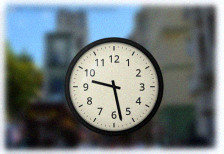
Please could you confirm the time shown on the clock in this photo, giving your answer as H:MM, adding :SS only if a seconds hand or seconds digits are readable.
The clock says 9:28
